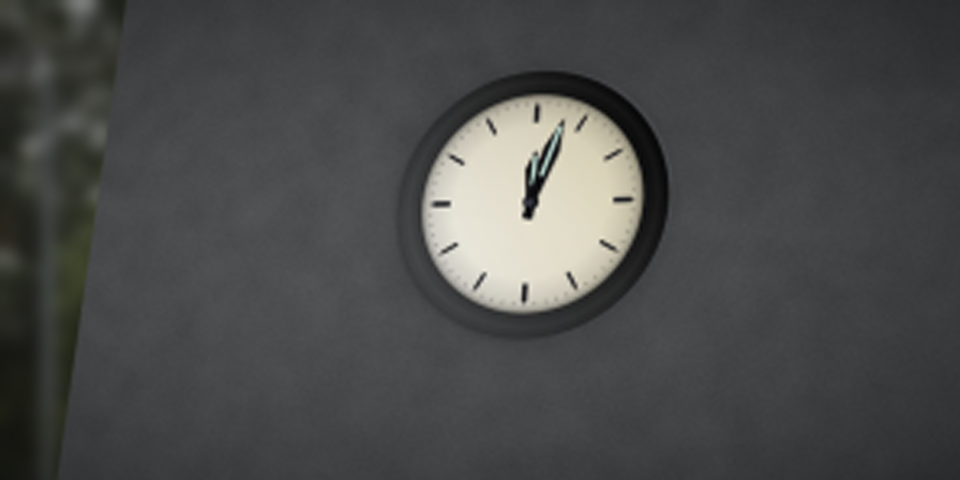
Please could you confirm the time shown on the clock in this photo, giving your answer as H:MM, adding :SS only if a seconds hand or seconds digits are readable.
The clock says 12:03
